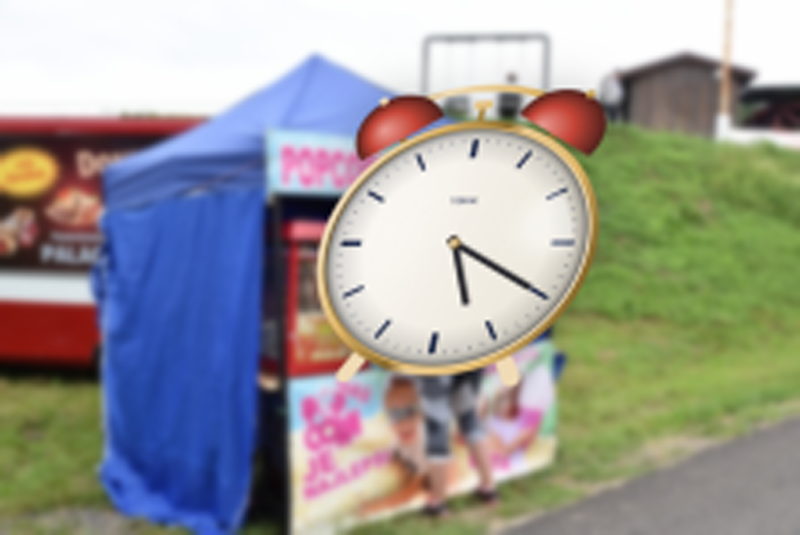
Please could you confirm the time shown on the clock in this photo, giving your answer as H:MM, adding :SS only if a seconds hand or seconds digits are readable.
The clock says 5:20
